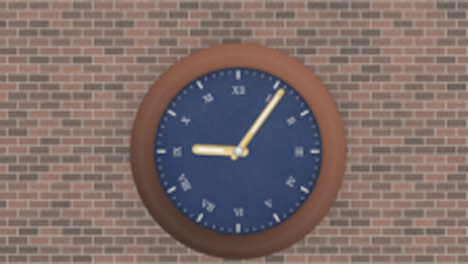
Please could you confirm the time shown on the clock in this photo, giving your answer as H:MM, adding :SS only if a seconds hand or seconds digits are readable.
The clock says 9:06
